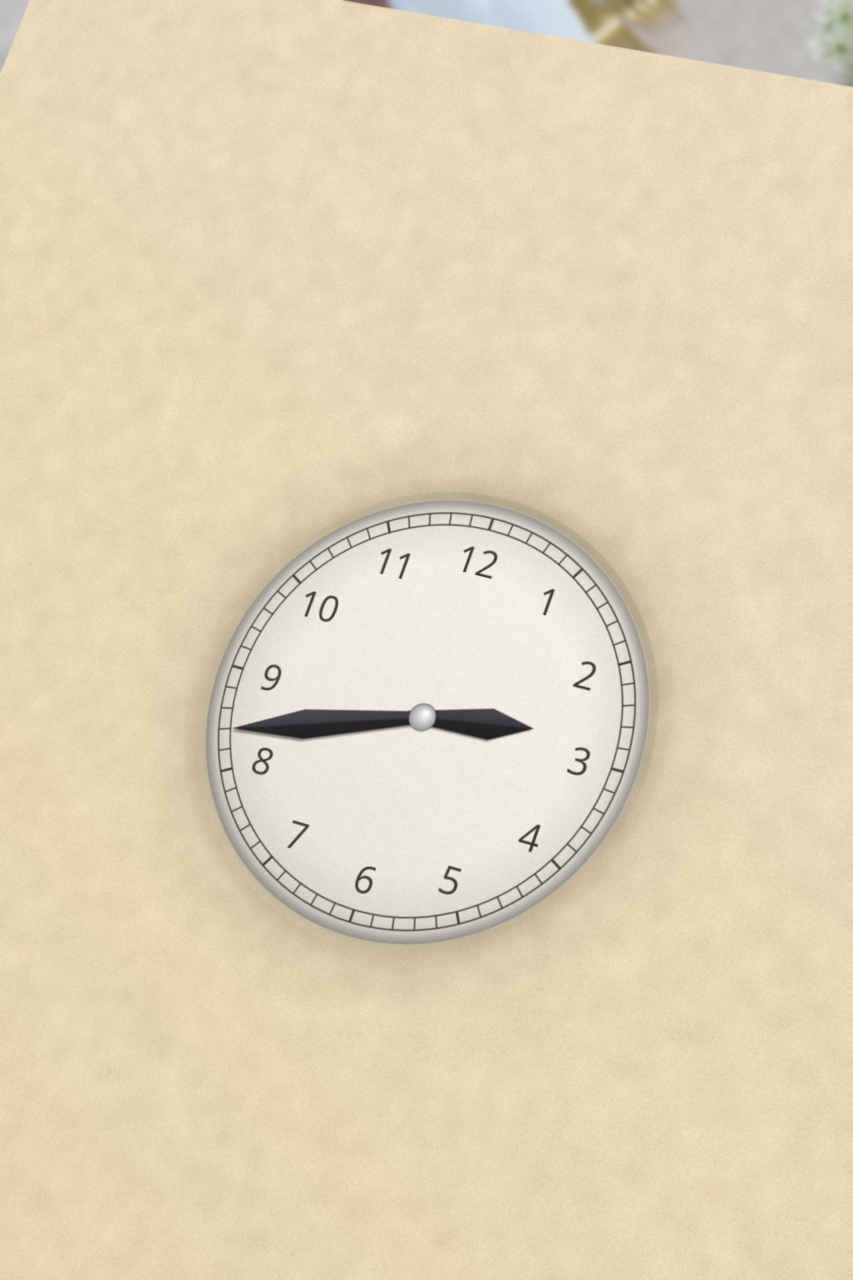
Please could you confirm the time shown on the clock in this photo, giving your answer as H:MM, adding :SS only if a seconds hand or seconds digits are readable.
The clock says 2:42
